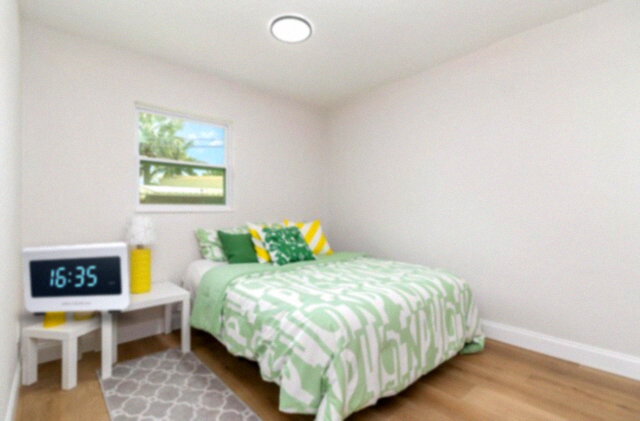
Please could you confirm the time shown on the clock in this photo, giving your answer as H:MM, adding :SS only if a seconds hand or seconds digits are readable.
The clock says 16:35
